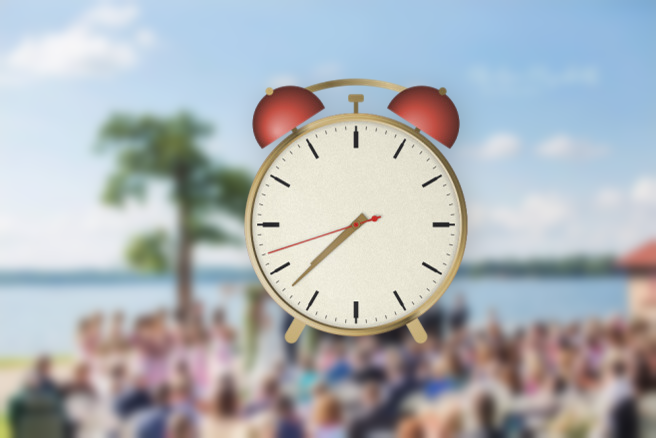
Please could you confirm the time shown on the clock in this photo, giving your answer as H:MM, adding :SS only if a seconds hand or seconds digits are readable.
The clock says 7:37:42
